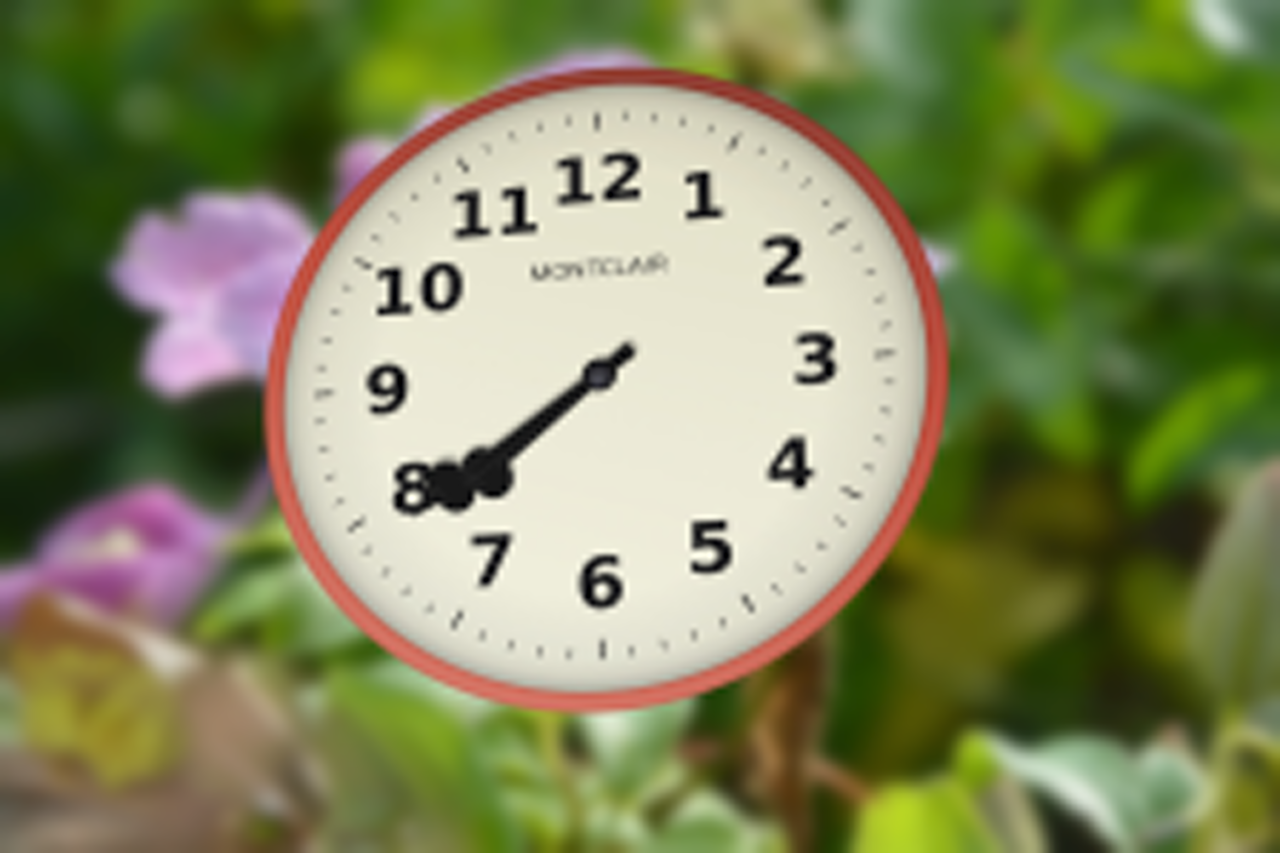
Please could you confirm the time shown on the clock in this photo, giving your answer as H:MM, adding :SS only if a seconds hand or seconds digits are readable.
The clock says 7:39
